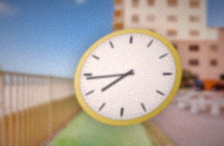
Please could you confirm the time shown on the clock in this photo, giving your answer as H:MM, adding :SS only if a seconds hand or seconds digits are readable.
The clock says 7:44
